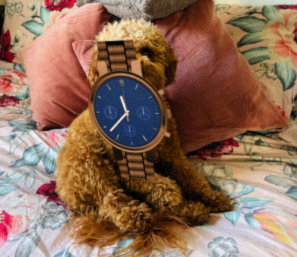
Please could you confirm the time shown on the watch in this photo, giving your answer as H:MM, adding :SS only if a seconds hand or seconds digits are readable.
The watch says 11:38
